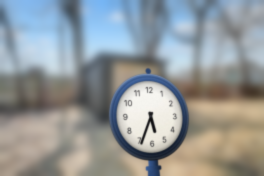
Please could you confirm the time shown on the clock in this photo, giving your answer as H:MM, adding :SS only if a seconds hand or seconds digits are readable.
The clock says 5:34
